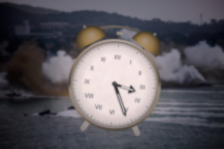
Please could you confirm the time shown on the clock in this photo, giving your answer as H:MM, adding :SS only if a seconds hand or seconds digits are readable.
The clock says 3:26
